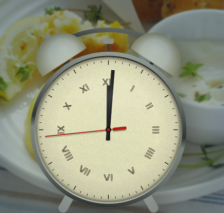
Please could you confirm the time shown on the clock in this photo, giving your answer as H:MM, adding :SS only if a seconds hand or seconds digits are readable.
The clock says 12:00:44
